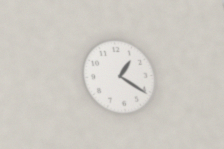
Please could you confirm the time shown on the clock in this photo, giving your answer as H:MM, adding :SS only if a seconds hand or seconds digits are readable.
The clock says 1:21
